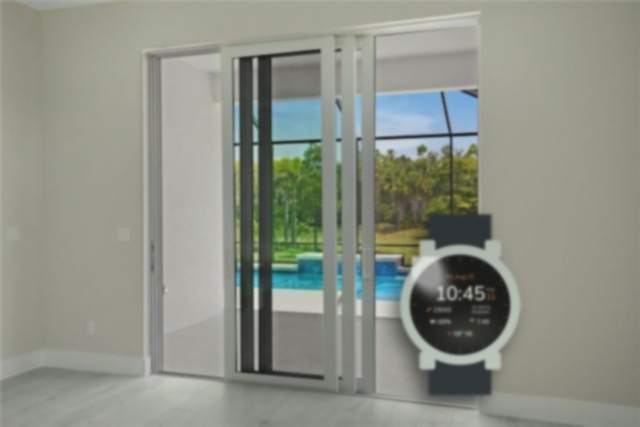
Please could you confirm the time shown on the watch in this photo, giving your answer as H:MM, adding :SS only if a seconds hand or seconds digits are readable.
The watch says 10:45
